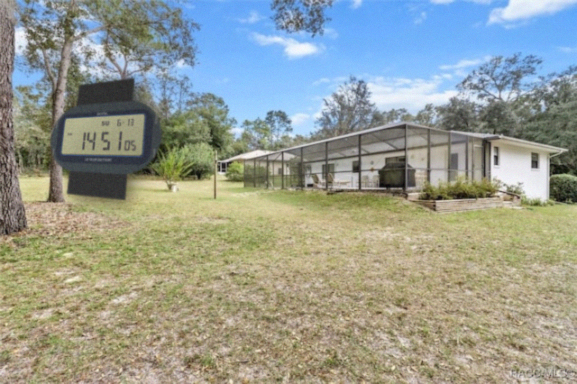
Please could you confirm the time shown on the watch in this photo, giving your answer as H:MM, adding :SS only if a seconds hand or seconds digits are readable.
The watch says 14:51
